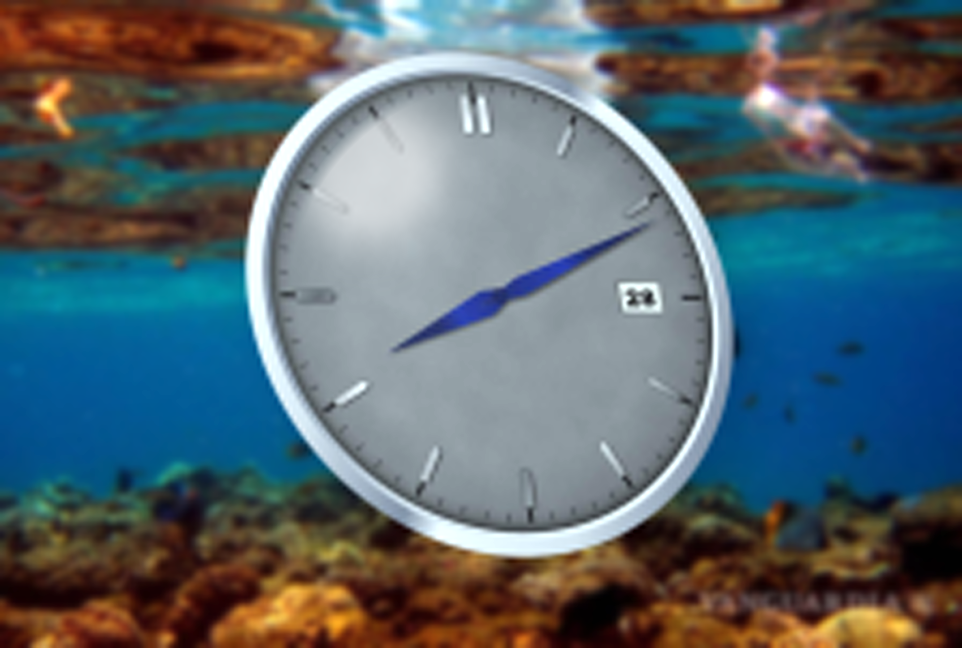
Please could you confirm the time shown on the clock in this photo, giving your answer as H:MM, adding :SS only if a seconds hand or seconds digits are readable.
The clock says 8:11
